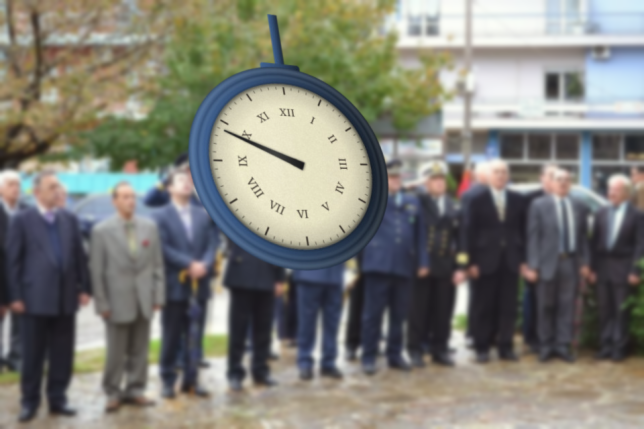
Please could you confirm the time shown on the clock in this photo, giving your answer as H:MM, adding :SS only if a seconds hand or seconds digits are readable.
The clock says 9:49
